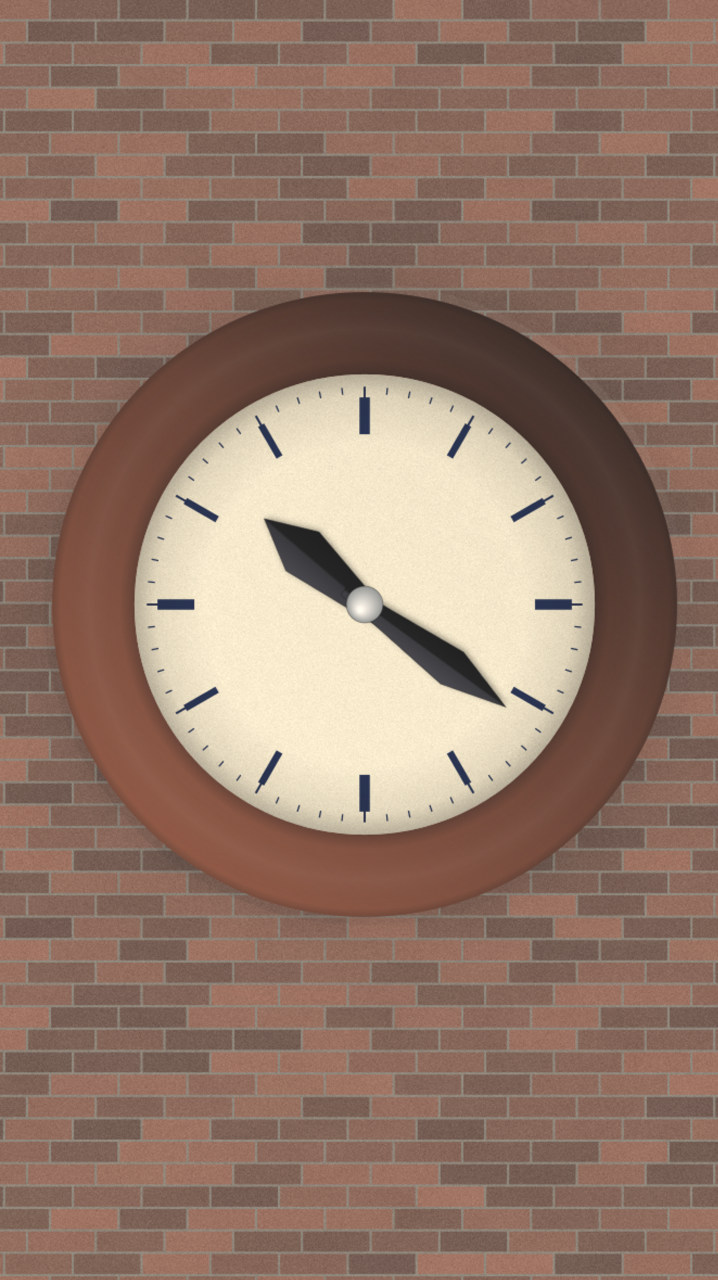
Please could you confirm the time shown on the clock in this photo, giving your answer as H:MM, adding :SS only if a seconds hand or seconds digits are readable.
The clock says 10:21
